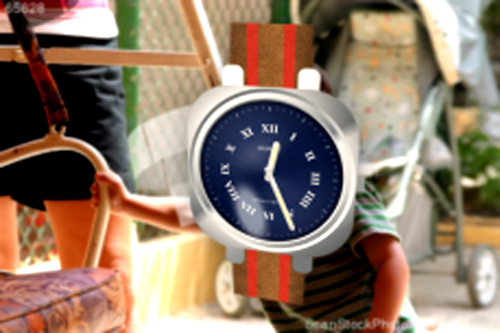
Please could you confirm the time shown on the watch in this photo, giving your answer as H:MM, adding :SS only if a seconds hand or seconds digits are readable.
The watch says 12:26
